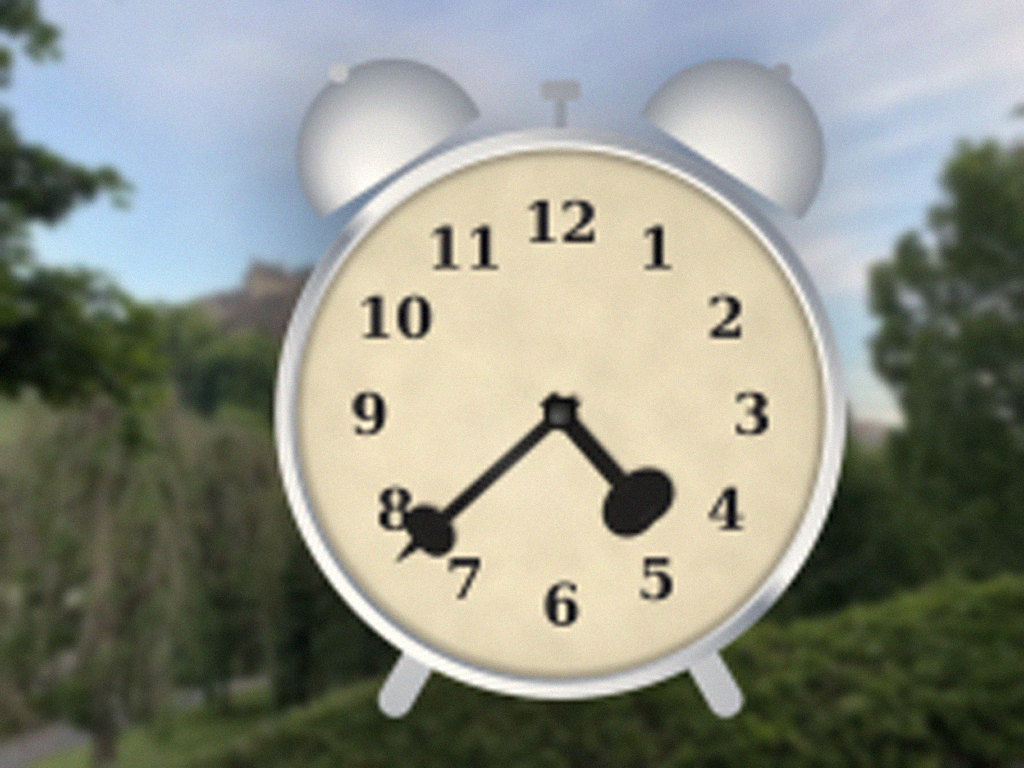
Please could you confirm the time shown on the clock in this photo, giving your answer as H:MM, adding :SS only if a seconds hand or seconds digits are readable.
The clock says 4:38
